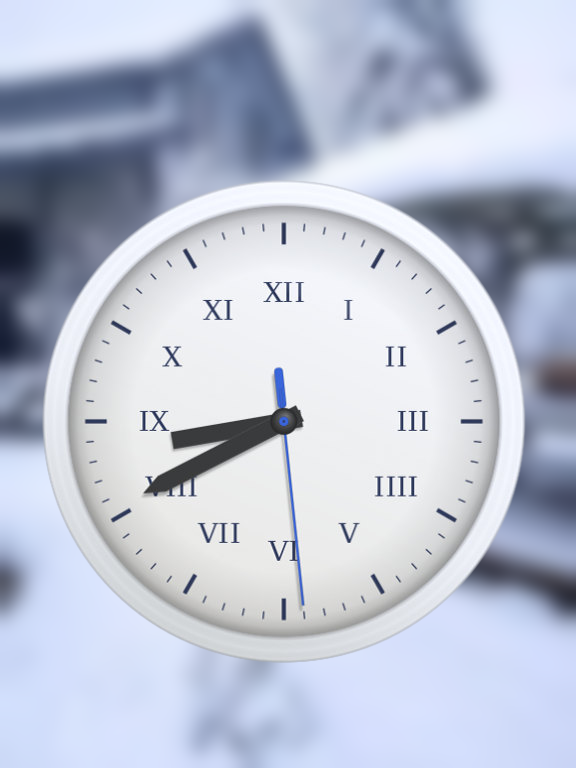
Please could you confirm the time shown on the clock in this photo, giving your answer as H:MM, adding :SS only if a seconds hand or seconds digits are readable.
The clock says 8:40:29
